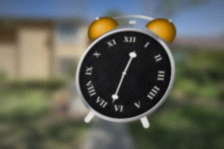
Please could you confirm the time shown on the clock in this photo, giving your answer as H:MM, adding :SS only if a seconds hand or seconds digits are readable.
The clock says 12:32
